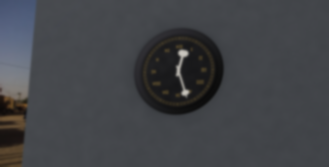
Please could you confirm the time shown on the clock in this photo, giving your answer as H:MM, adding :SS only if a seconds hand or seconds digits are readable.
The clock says 12:27
